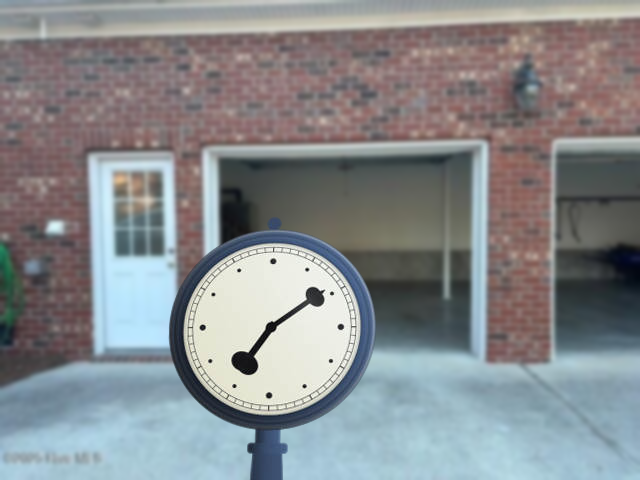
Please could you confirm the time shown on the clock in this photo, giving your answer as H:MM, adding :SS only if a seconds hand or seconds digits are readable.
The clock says 7:09
